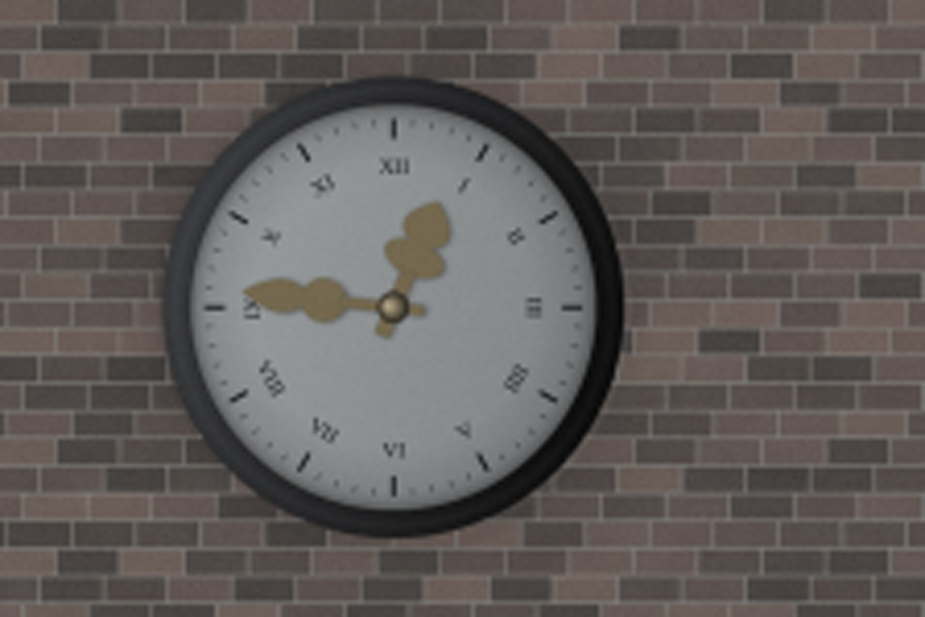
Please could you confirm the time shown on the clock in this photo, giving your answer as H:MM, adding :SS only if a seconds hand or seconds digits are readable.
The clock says 12:46
